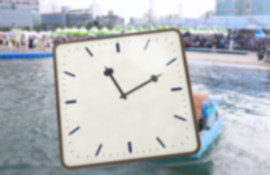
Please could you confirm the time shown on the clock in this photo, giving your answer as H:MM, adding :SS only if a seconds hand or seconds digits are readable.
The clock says 11:11
